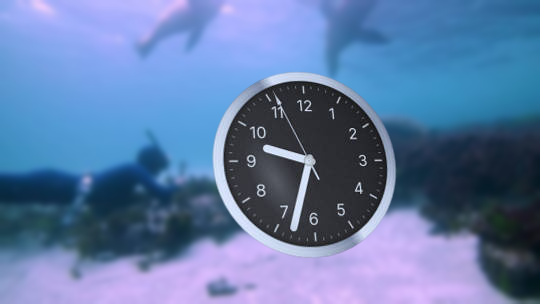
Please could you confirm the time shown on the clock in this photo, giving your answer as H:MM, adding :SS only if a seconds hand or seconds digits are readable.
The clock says 9:32:56
